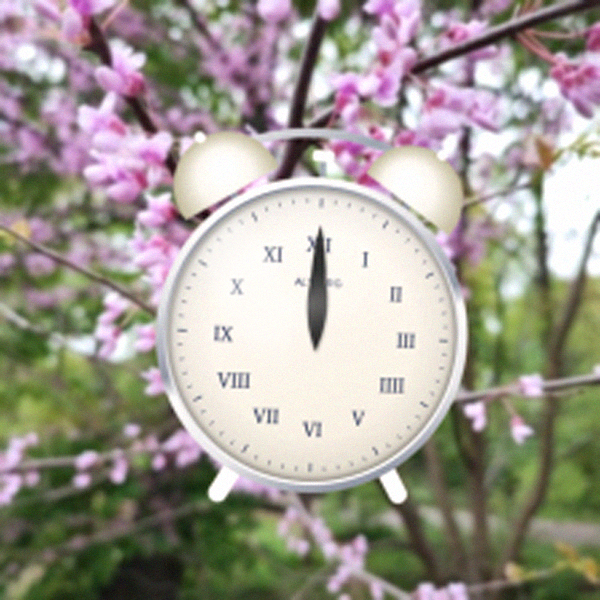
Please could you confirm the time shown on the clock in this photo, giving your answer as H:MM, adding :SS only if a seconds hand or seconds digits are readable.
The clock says 12:00
